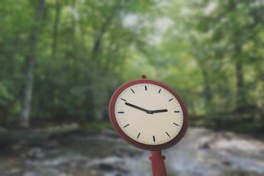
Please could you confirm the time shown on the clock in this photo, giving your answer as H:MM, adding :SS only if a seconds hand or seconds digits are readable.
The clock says 2:49
